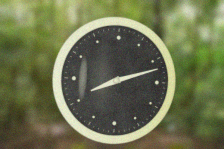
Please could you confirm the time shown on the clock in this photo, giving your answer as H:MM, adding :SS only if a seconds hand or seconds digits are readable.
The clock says 8:12
